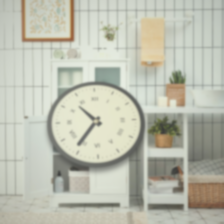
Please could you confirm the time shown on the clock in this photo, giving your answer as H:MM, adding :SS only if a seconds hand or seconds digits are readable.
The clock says 10:36
